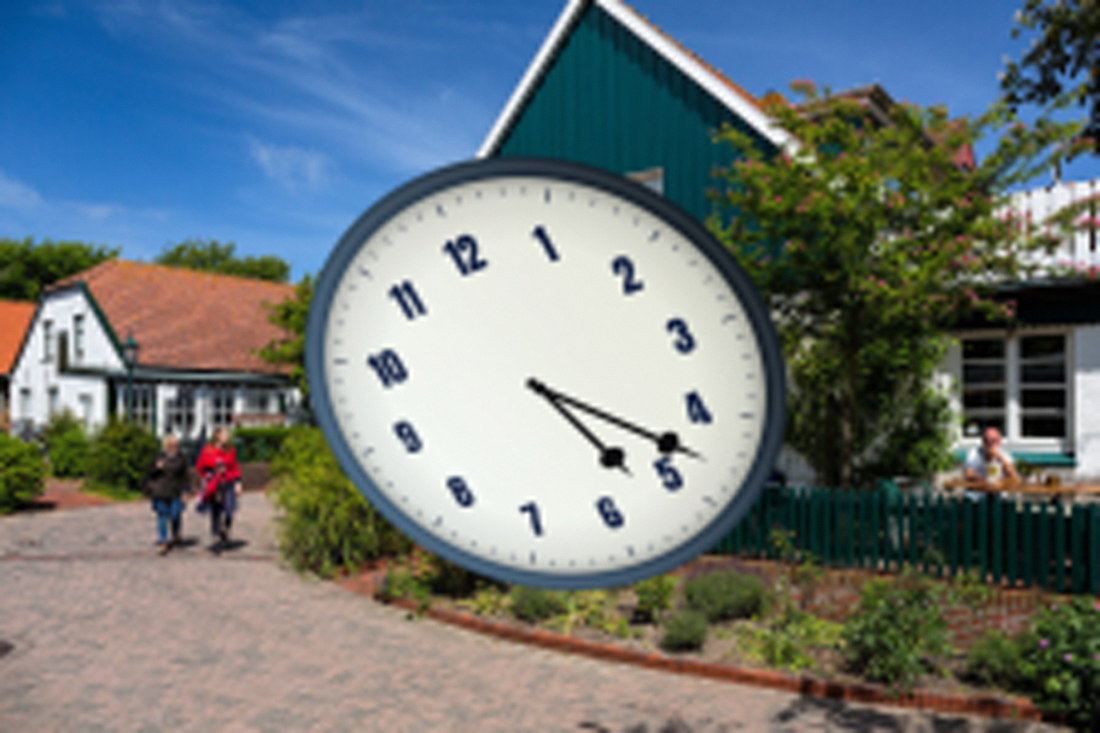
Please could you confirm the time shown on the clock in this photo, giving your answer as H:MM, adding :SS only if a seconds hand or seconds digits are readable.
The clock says 5:23
